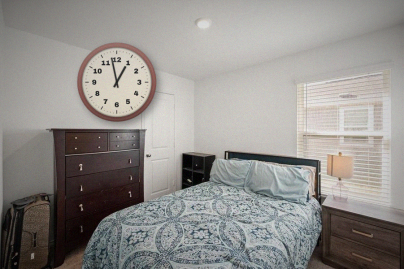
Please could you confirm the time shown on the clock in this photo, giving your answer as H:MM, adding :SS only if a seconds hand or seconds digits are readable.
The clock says 12:58
